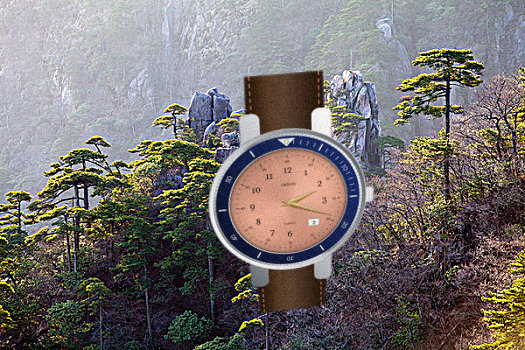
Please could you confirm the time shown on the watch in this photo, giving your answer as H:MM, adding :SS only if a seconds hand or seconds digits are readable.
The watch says 2:19
